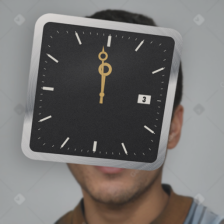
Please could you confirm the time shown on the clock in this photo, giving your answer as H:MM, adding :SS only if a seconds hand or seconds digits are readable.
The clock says 11:59
